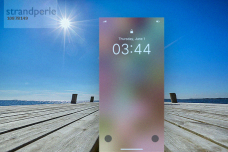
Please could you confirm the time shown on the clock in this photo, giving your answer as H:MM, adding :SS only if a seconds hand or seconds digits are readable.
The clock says 3:44
